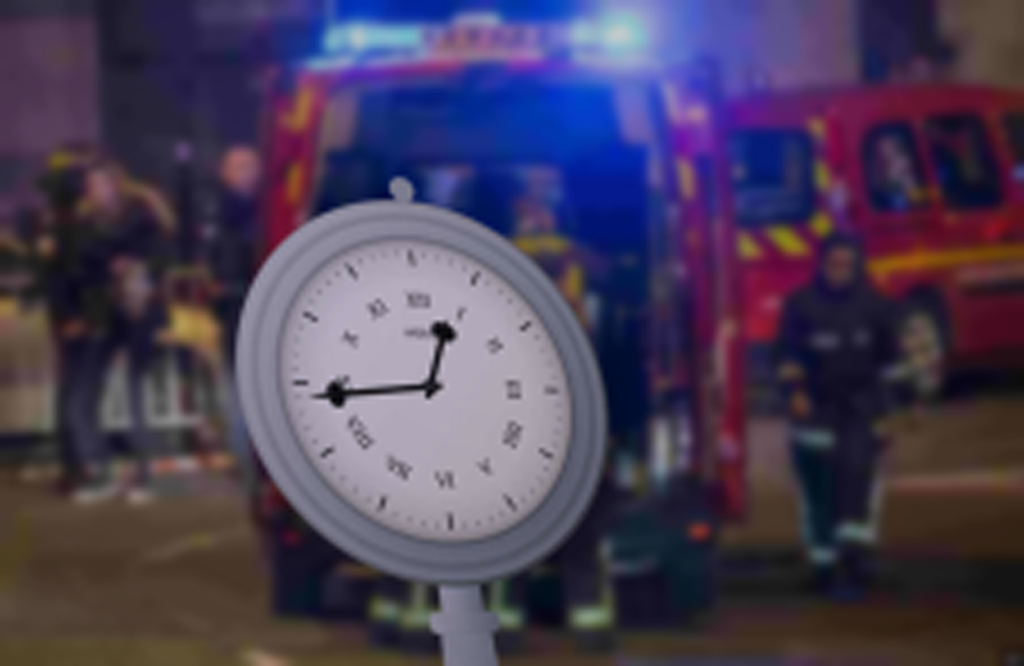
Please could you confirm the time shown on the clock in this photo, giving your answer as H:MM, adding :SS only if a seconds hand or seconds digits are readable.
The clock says 12:44
